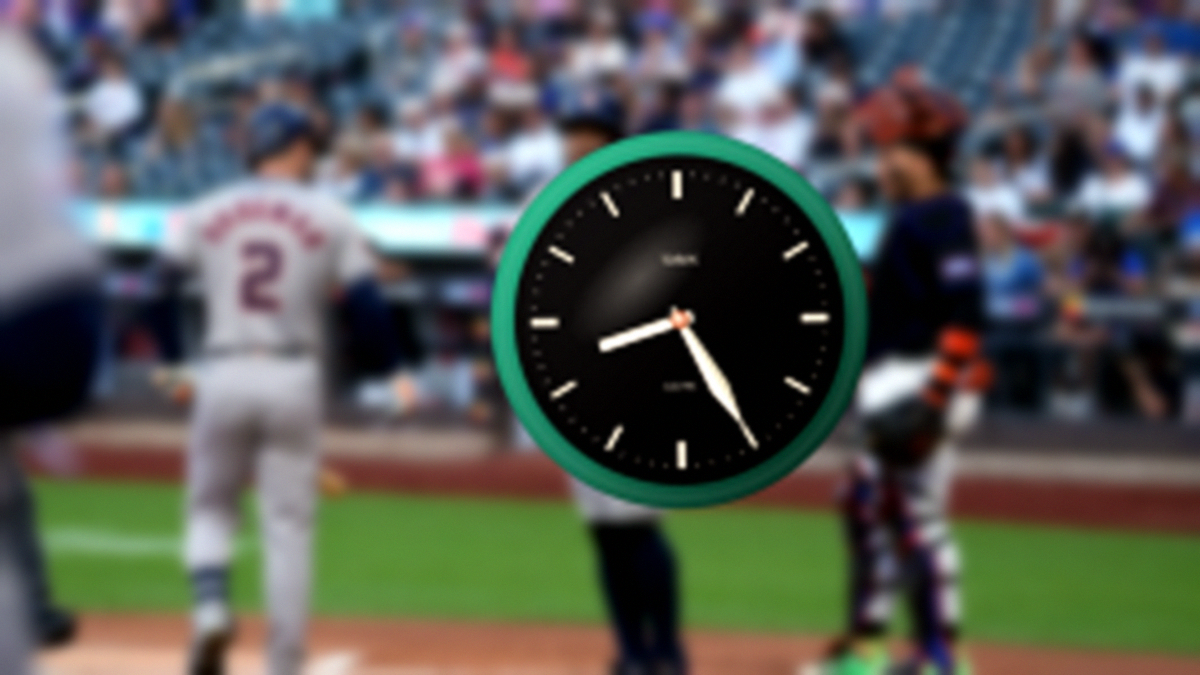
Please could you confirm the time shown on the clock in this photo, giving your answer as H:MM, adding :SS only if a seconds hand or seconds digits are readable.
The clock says 8:25
